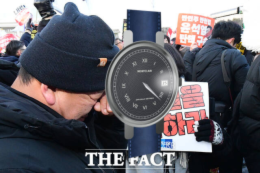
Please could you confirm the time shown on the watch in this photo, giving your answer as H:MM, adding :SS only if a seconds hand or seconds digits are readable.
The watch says 4:22
